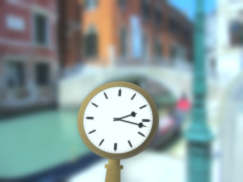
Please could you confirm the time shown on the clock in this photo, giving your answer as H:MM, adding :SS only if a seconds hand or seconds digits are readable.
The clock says 2:17
